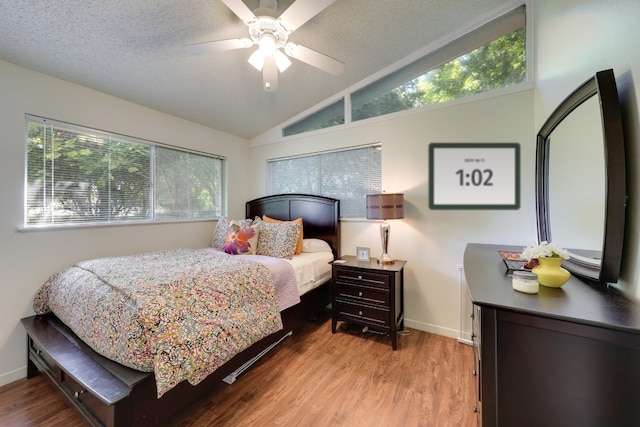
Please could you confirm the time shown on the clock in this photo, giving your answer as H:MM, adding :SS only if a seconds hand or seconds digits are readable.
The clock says 1:02
